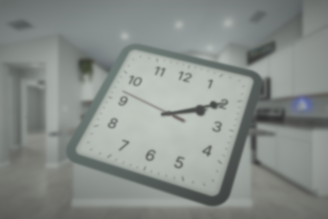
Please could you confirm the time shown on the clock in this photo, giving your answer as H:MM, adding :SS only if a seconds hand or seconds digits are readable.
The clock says 2:09:47
